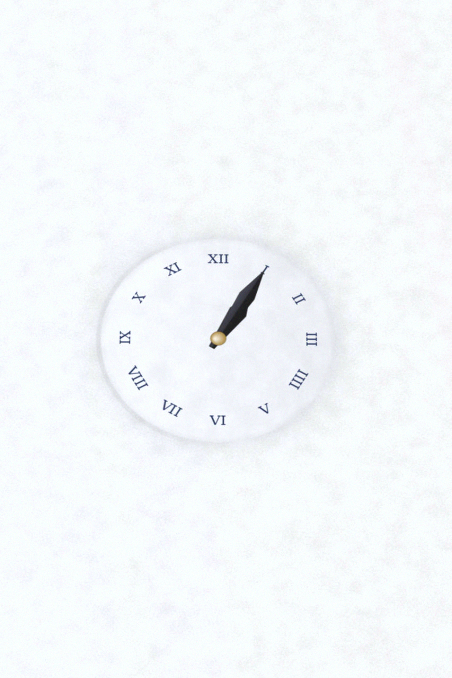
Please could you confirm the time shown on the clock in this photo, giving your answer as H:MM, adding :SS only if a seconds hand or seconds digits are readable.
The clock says 1:05
